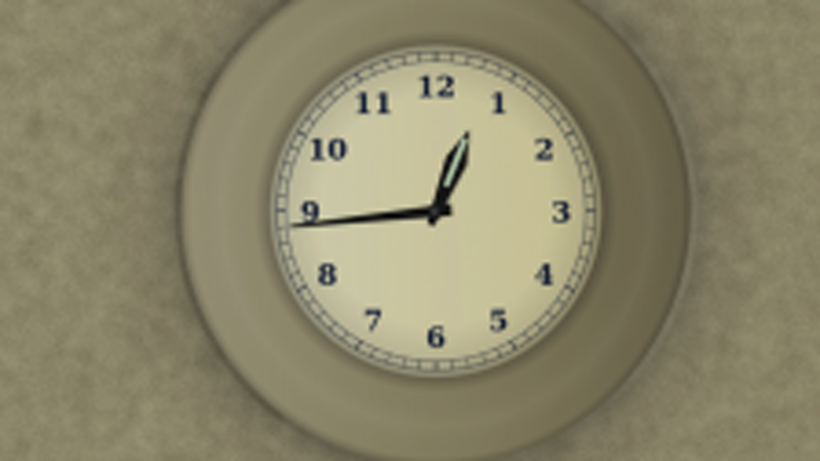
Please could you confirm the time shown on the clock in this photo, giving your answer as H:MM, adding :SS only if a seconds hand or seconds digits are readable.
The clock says 12:44
